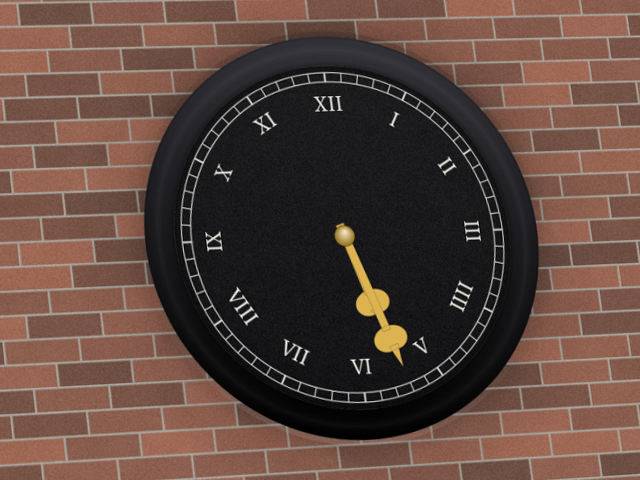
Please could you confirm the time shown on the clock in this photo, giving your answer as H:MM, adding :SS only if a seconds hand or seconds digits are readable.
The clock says 5:27
